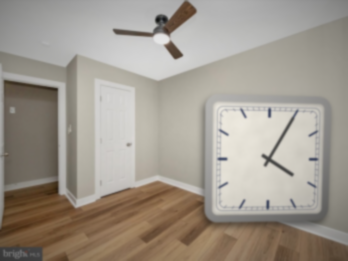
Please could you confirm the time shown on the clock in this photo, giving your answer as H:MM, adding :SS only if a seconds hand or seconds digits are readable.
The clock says 4:05
